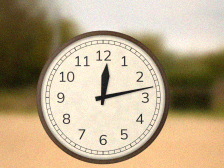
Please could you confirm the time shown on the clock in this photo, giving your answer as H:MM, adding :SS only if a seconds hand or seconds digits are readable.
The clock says 12:13
